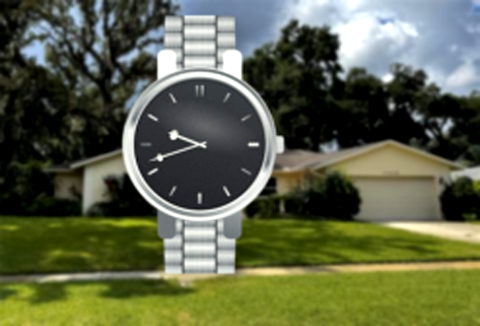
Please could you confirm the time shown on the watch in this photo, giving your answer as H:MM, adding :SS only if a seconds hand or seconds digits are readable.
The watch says 9:42
